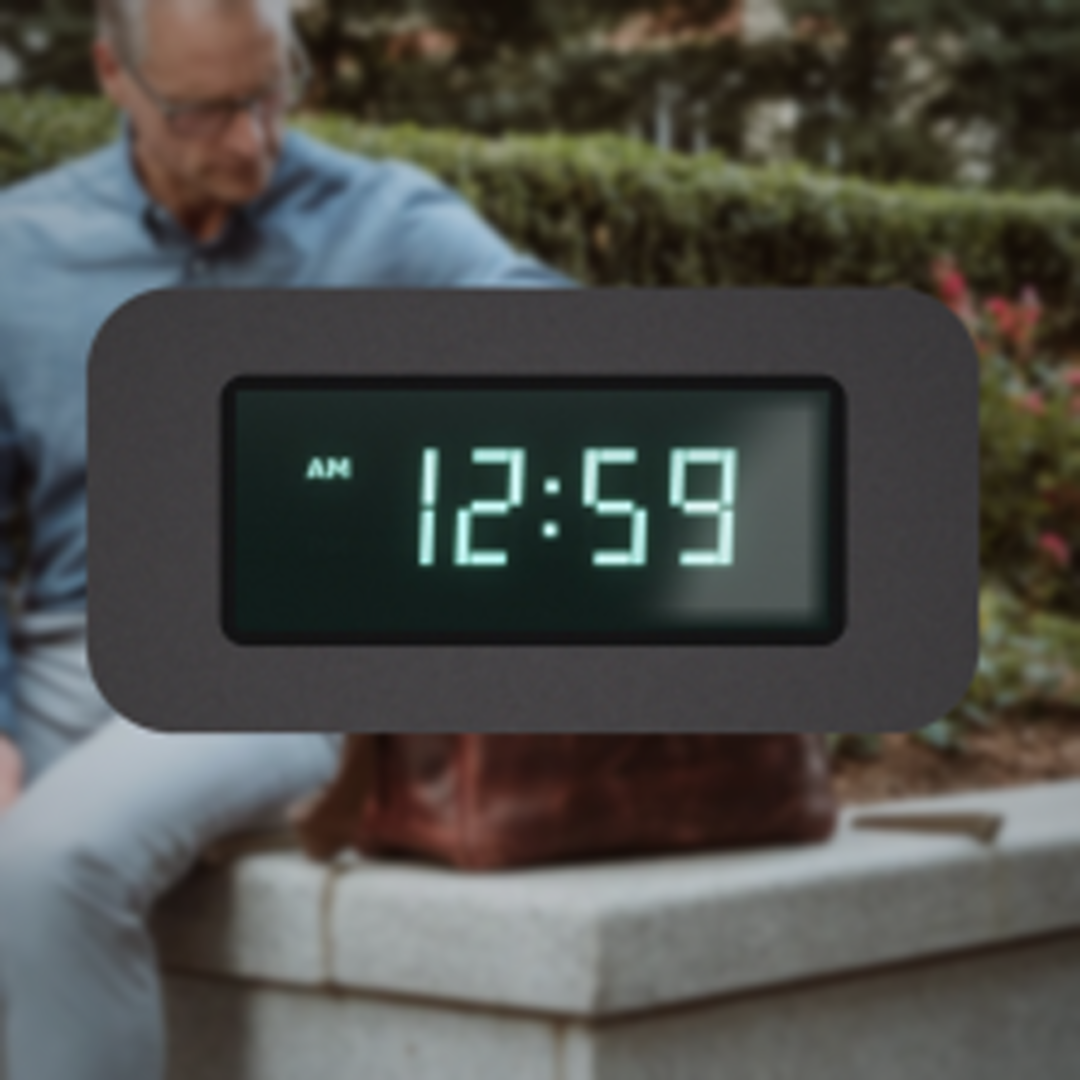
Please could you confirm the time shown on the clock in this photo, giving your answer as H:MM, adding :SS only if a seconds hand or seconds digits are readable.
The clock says 12:59
